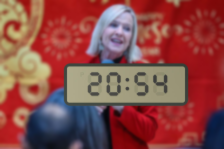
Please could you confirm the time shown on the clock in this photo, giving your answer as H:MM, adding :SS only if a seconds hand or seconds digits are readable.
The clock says 20:54
